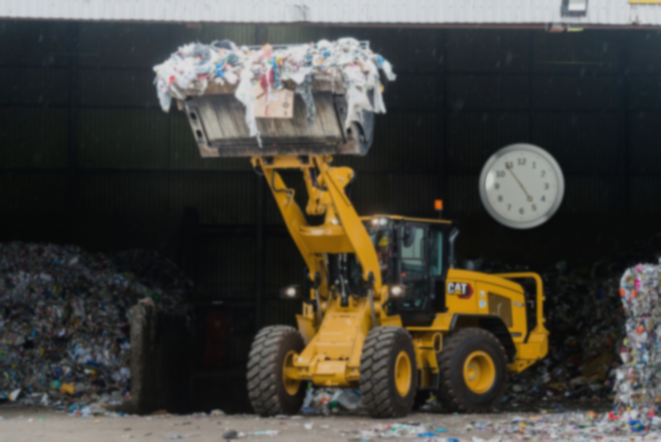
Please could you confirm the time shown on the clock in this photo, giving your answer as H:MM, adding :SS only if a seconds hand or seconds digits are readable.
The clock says 4:54
